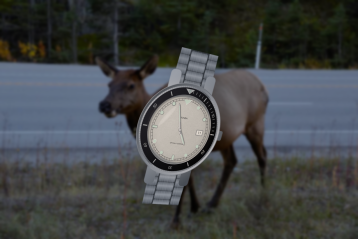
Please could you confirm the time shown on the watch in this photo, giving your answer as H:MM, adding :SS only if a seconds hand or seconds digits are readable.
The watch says 4:57
